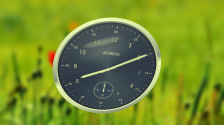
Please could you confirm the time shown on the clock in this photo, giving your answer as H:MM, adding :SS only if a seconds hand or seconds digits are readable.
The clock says 8:10
